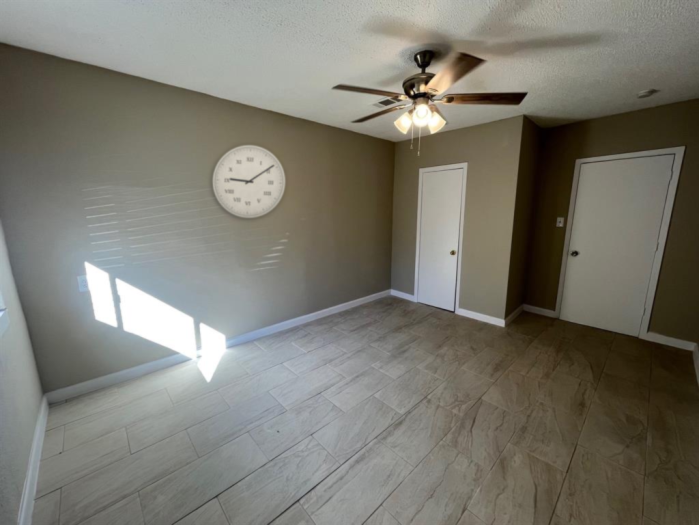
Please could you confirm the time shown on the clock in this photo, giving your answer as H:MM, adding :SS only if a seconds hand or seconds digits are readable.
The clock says 9:09
